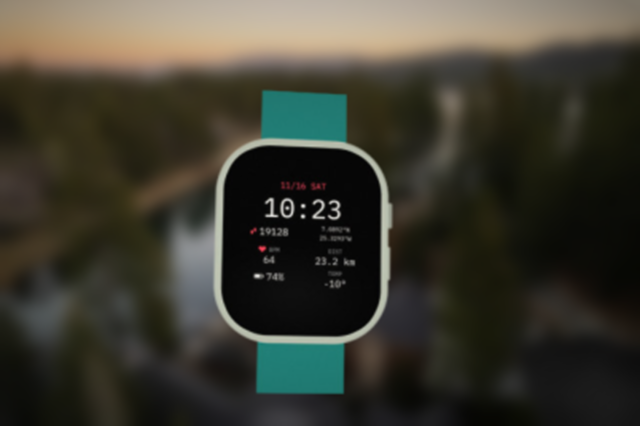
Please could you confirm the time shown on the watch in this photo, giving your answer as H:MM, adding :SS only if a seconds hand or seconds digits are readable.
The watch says 10:23
